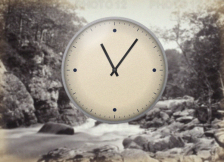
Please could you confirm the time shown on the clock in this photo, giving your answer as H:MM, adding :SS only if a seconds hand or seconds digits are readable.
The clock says 11:06
